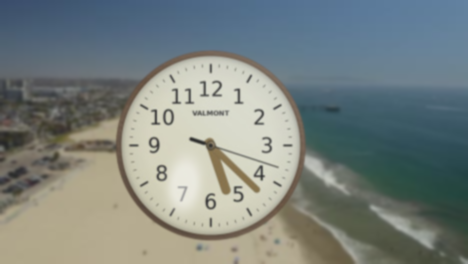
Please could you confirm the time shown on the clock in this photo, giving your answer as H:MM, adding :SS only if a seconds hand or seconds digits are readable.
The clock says 5:22:18
